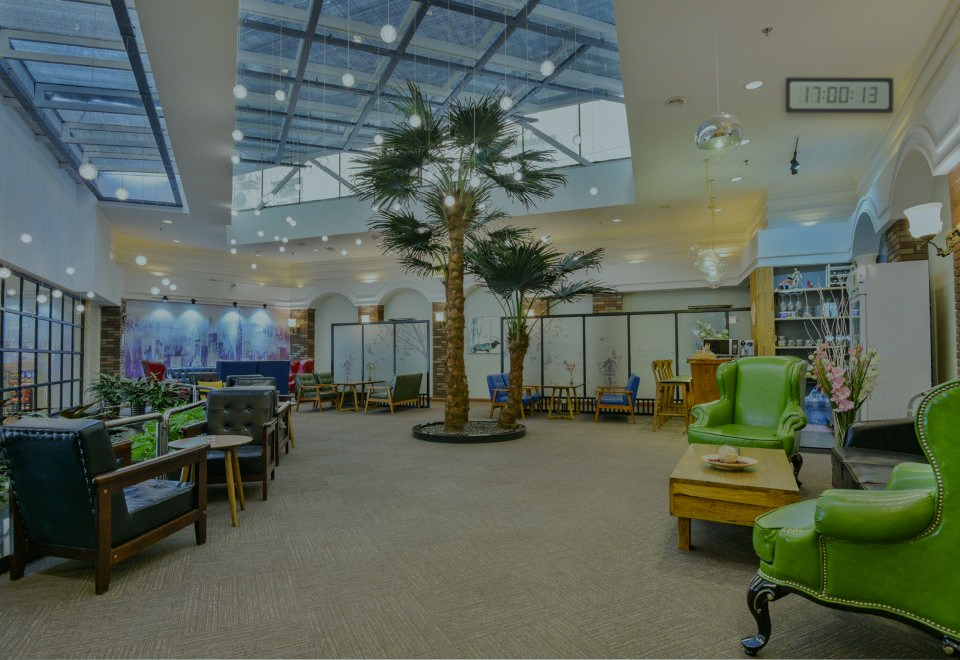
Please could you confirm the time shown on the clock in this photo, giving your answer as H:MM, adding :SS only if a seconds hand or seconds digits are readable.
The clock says 17:00:13
